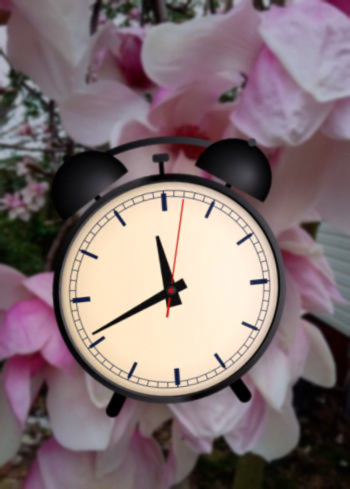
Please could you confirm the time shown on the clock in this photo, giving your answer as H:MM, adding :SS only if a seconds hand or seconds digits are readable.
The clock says 11:41:02
